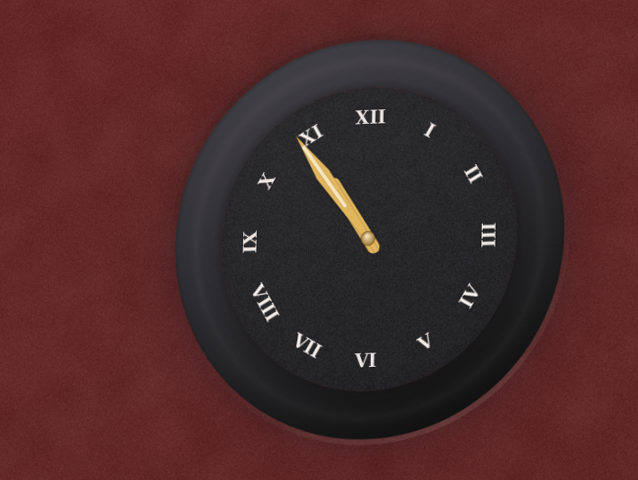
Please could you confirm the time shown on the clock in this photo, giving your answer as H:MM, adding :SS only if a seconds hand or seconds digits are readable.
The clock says 10:54
